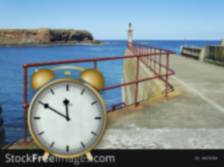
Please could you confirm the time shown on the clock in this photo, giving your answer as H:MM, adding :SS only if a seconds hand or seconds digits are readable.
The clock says 11:50
